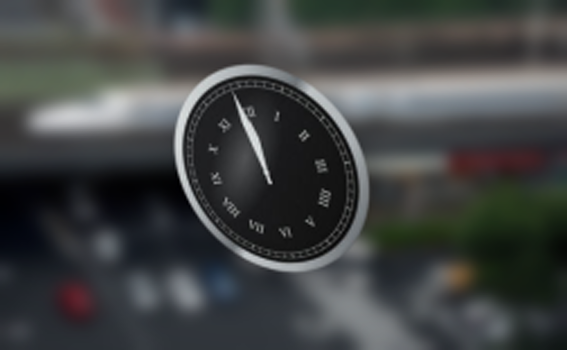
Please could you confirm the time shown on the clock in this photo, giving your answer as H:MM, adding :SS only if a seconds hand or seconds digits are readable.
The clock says 11:59
